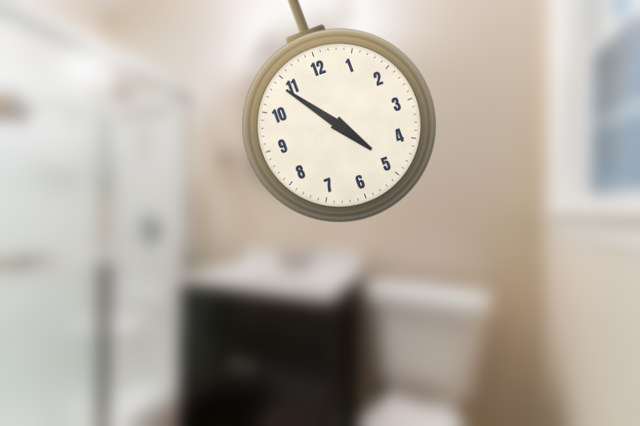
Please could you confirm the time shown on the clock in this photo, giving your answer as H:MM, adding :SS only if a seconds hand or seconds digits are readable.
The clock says 4:54
